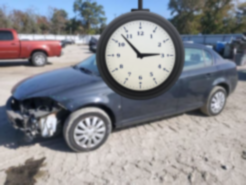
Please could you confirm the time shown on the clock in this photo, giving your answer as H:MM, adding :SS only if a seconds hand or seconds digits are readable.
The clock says 2:53
